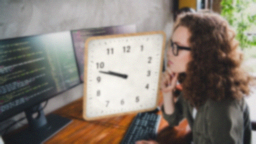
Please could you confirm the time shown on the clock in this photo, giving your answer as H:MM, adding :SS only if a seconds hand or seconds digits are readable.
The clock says 9:48
